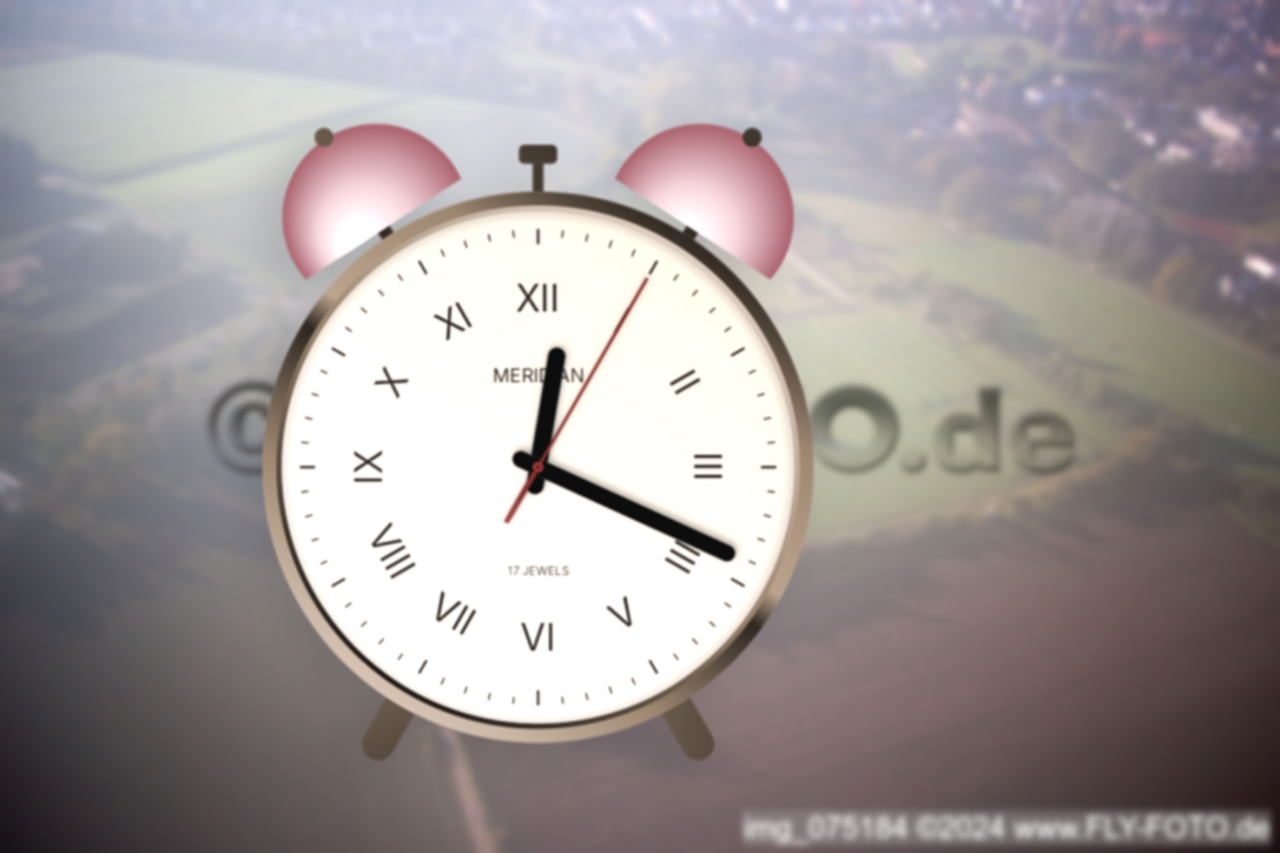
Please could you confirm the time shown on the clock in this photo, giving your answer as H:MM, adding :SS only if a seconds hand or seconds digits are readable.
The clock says 12:19:05
